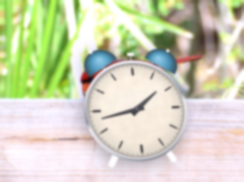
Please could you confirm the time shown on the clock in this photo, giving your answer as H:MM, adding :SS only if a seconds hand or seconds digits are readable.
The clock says 1:43
